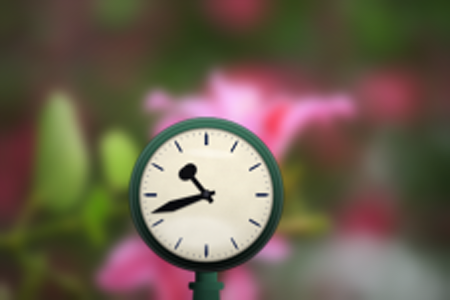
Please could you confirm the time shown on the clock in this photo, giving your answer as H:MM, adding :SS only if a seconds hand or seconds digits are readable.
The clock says 10:42
